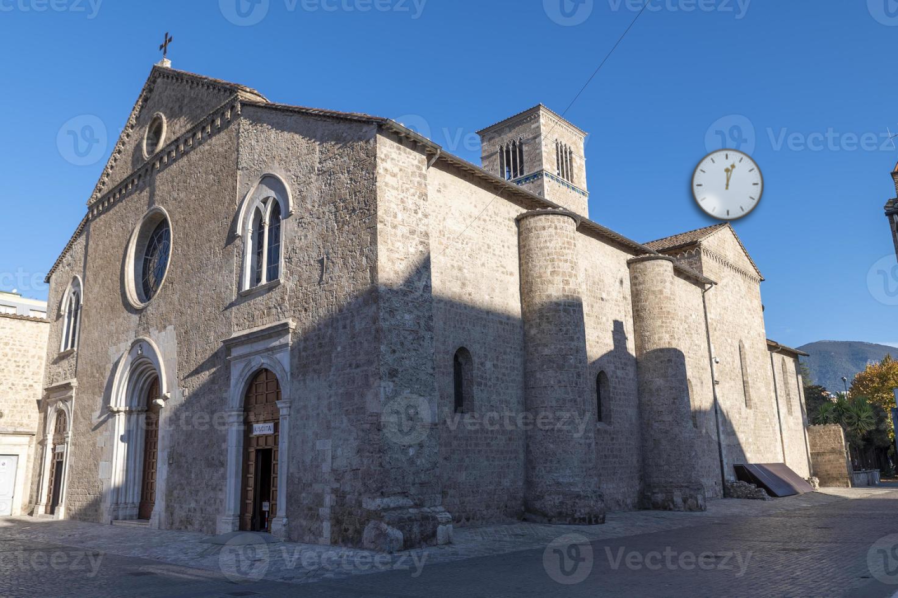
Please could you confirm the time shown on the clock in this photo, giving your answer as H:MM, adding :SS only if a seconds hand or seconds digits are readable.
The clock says 12:03
